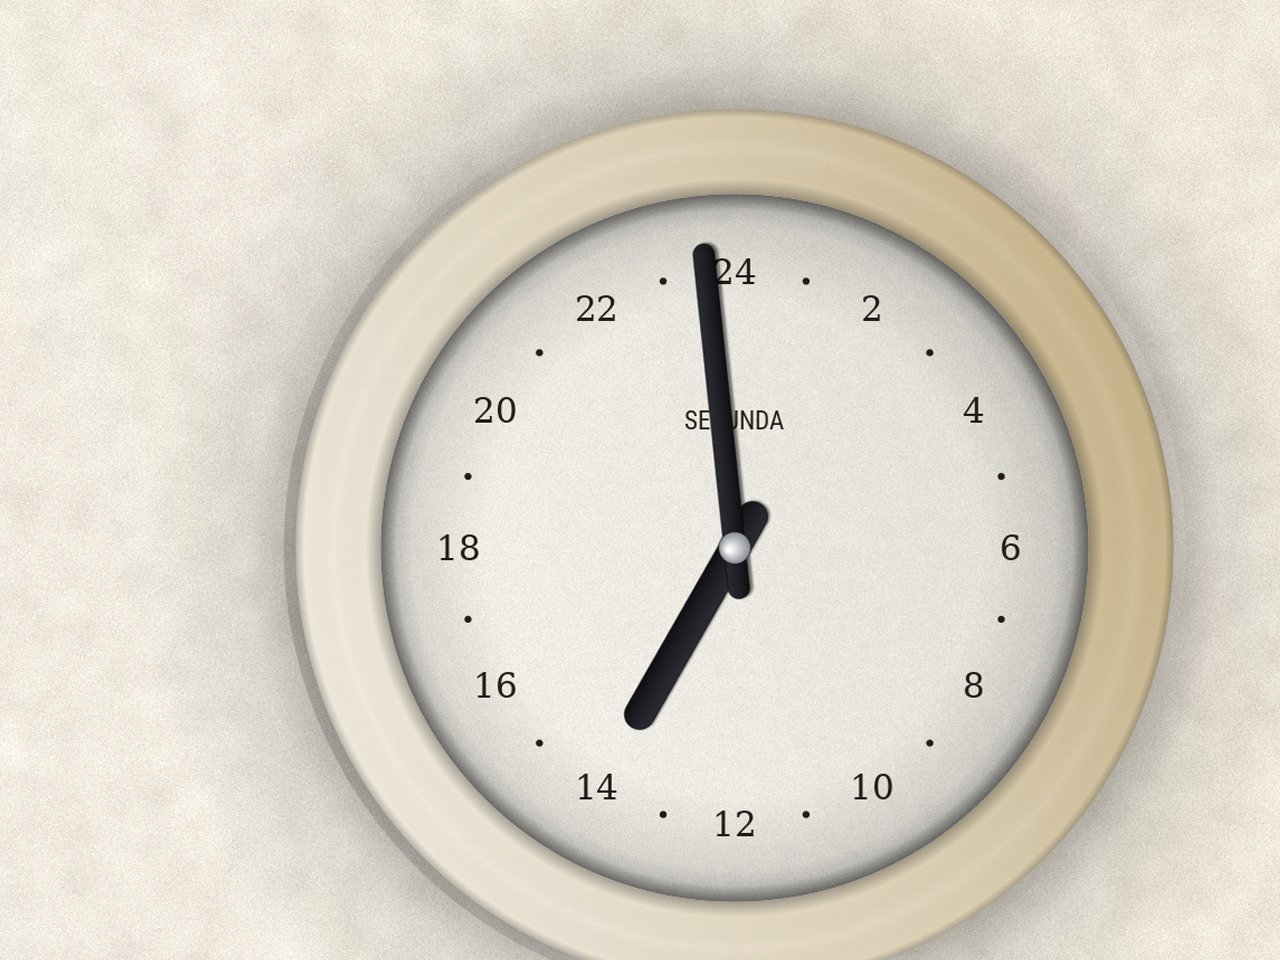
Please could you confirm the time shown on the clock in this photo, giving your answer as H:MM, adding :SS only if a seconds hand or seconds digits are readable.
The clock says 13:59
